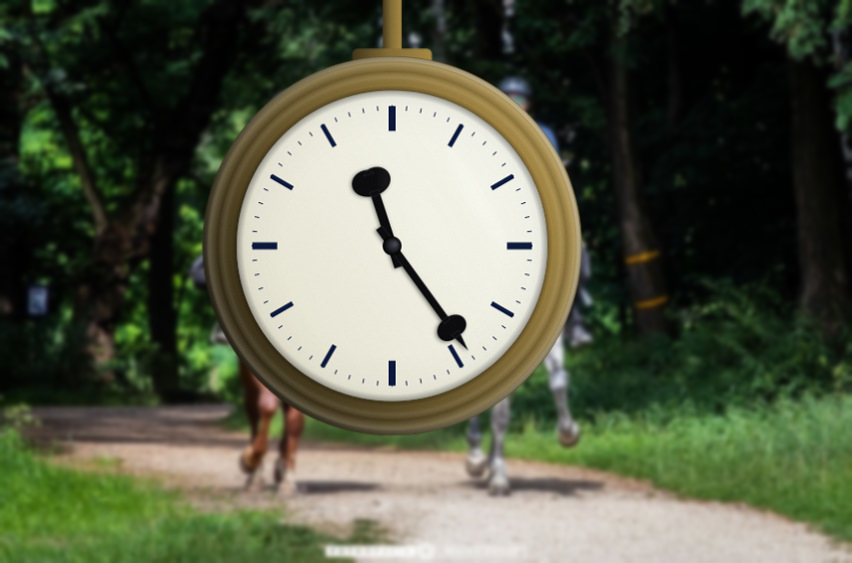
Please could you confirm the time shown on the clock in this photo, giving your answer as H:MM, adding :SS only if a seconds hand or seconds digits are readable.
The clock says 11:24
